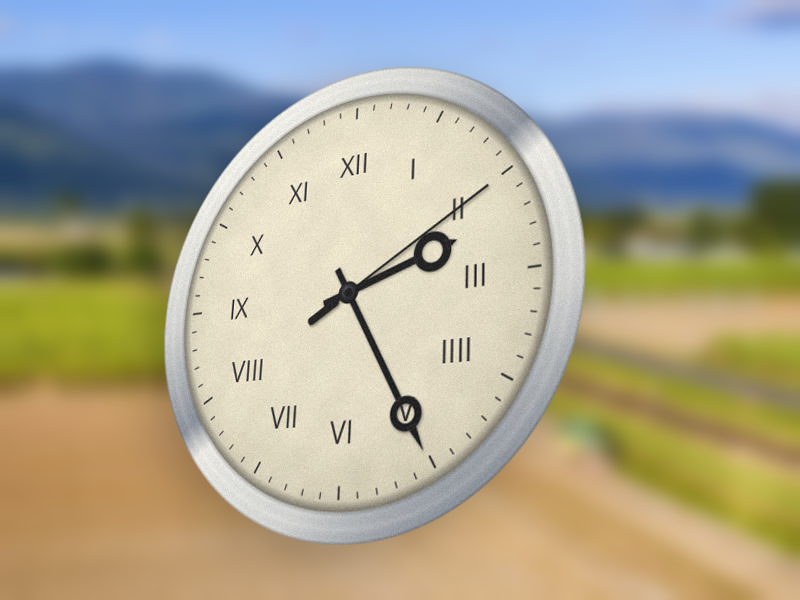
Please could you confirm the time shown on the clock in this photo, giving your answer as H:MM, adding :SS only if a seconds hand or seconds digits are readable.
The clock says 2:25:10
